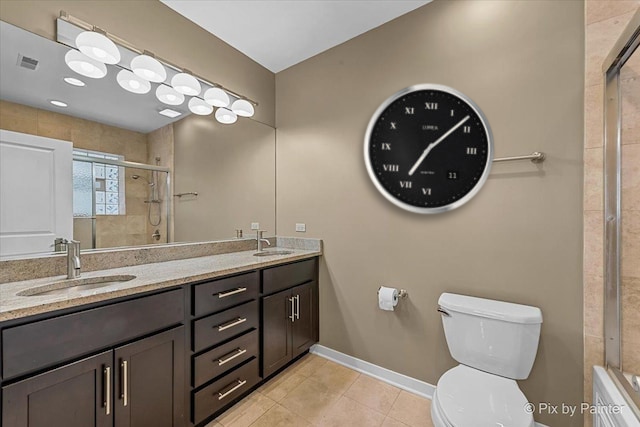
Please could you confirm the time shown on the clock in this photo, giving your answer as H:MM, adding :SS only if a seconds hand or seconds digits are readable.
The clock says 7:08
